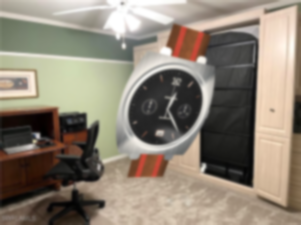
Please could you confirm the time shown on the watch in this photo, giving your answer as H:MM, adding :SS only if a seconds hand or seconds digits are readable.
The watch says 12:23
